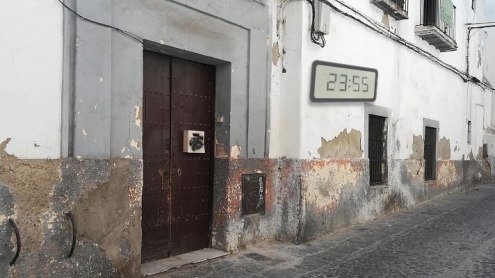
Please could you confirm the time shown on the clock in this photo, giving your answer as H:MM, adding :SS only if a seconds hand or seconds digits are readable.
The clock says 23:55
